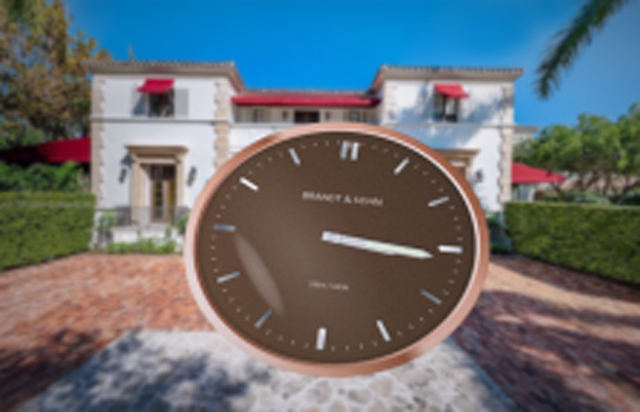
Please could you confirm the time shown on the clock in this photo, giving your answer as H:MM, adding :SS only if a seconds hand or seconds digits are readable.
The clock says 3:16
